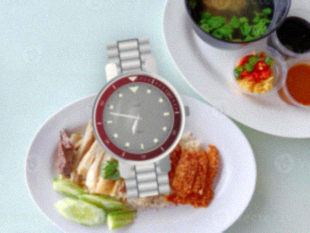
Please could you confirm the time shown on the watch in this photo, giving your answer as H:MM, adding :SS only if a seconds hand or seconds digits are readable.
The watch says 6:48
